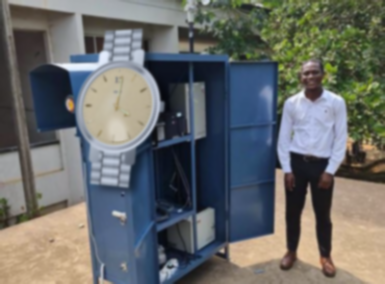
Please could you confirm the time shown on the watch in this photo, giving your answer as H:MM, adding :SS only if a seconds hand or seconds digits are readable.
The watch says 4:01
